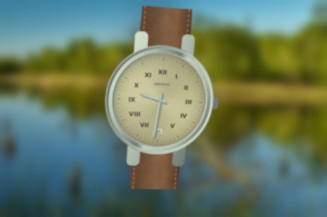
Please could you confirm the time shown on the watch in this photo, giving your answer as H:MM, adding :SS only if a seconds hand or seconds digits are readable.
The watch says 9:31
